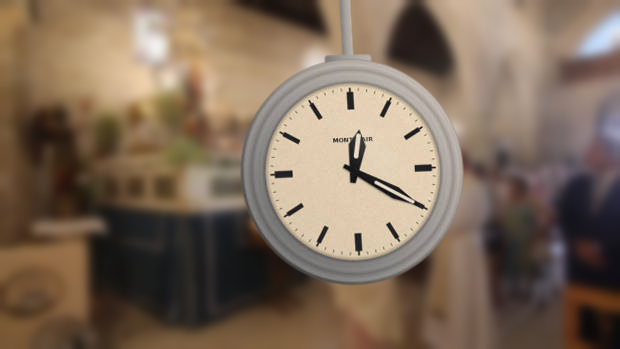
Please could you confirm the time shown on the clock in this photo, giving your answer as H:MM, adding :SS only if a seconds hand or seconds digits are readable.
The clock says 12:20
